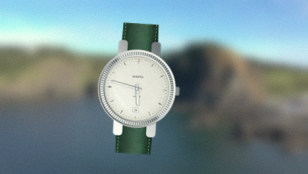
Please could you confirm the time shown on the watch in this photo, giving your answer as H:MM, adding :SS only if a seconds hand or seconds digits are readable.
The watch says 5:47
